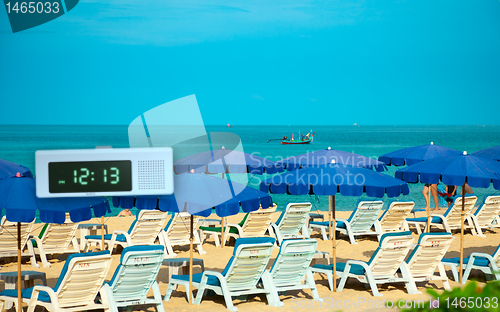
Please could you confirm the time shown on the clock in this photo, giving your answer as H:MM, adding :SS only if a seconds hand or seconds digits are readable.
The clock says 12:13
